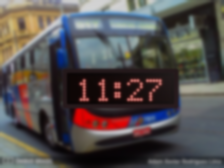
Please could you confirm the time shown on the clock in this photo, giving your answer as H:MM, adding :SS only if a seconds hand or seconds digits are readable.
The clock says 11:27
